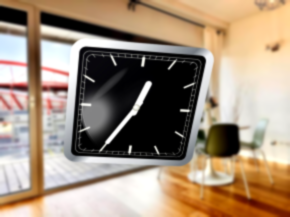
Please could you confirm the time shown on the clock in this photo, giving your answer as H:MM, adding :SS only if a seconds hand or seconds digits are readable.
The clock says 12:35
